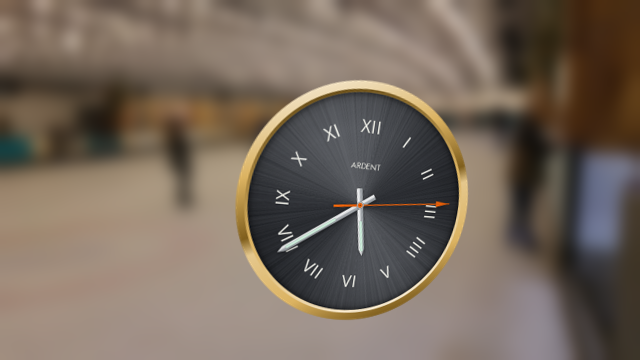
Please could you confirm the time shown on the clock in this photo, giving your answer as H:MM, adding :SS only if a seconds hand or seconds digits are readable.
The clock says 5:39:14
